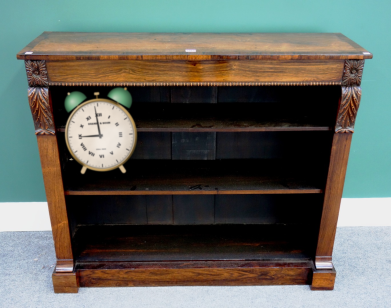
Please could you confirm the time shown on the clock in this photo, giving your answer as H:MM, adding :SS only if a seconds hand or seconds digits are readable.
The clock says 8:59
